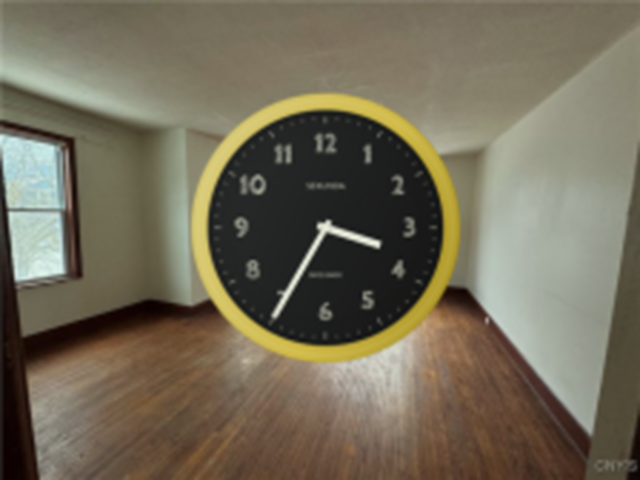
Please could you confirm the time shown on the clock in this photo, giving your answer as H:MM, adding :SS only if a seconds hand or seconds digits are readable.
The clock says 3:35
